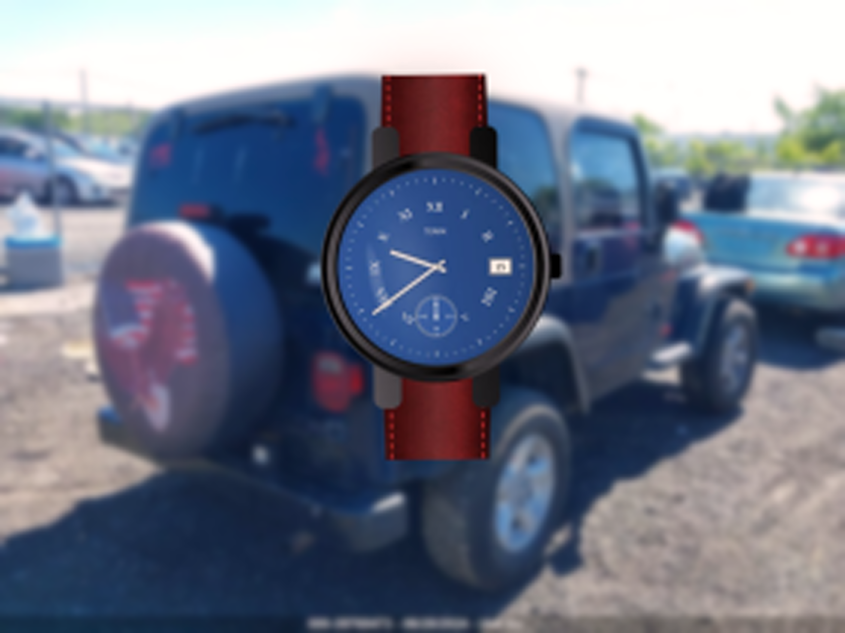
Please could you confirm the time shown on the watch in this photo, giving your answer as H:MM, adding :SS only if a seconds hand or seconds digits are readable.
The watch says 9:39
